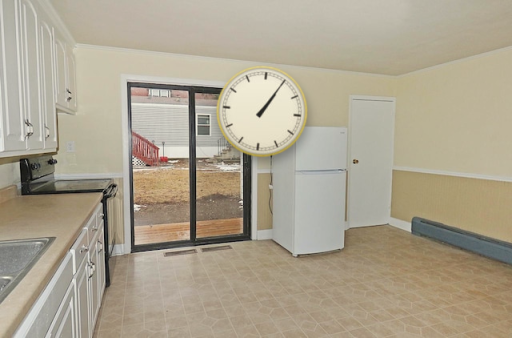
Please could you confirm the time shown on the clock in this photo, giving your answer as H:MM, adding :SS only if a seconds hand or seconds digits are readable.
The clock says 1:05
